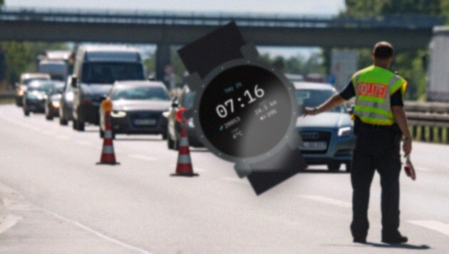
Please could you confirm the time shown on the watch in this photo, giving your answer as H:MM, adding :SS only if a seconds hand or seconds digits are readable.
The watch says 7:16
